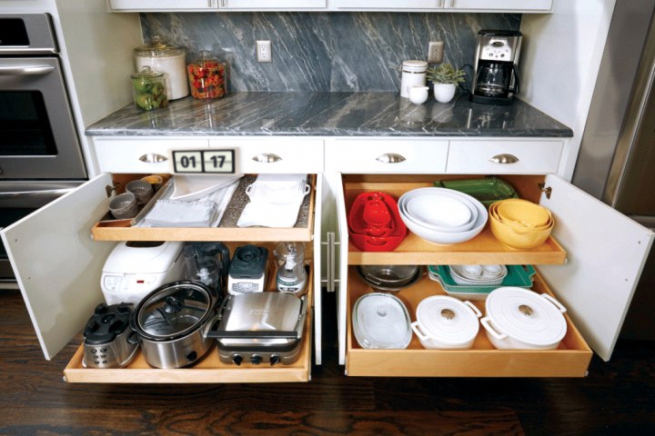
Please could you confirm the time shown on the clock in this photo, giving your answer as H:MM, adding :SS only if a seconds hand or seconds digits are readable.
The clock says 1:17
